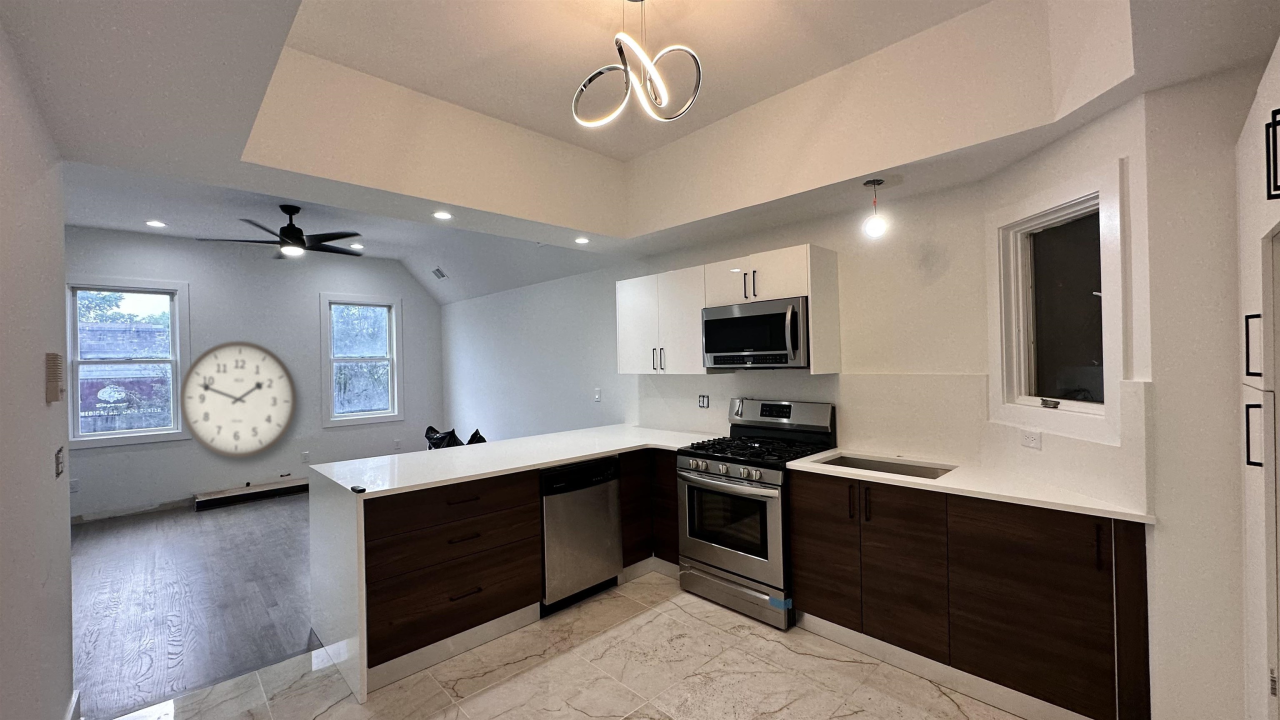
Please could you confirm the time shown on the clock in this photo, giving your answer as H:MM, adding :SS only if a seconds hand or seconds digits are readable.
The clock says 1:48
